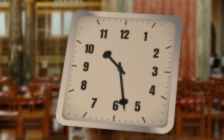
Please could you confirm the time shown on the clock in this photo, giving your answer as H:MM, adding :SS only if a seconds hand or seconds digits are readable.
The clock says 10:28
